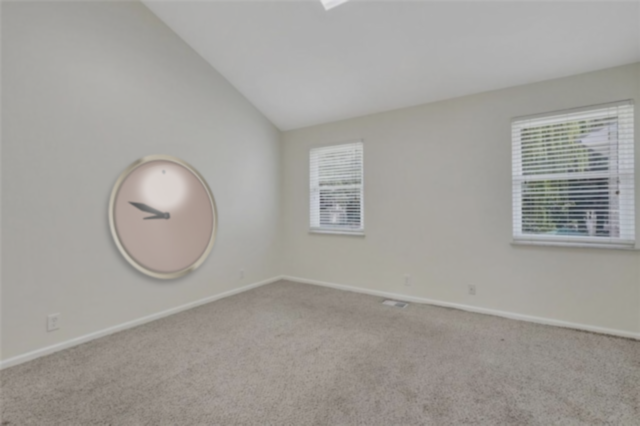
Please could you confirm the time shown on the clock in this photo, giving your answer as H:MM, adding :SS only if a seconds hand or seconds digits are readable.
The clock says 8:48
